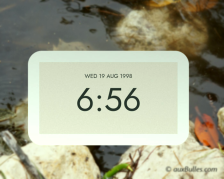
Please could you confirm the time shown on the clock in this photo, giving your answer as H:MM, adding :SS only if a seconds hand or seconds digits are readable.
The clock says 6:56
